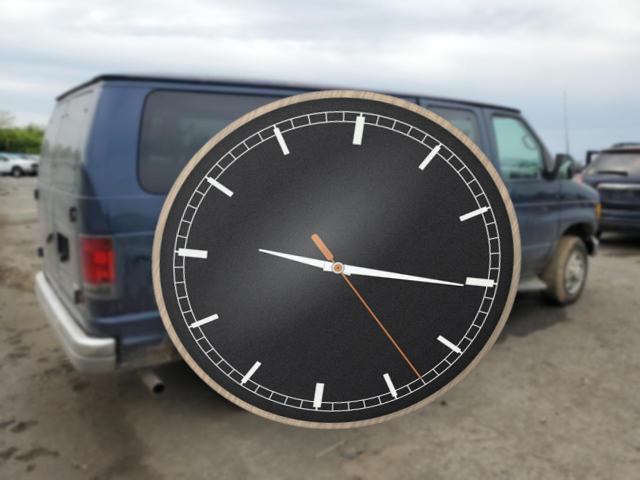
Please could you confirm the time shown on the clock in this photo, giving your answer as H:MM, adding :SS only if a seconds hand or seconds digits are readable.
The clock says 9:15:23
